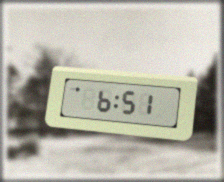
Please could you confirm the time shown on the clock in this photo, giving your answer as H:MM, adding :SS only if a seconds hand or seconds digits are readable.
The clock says 6:51
